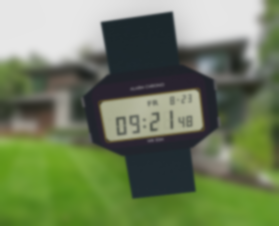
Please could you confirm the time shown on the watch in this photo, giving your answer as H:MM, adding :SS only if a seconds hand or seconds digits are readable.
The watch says 9:21
